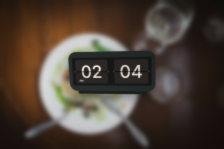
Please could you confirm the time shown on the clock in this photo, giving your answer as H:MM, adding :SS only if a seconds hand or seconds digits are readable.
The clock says 2:04
